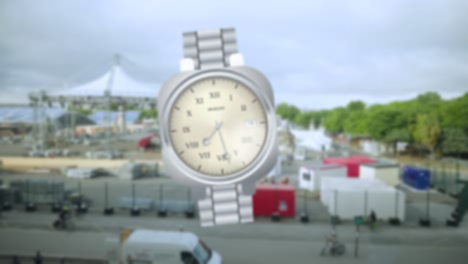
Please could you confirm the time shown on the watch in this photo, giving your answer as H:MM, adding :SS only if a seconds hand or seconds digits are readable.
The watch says 7:28
